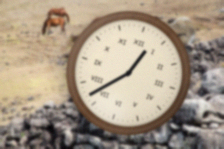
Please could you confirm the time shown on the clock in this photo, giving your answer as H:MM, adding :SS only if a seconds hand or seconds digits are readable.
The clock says 12:37
